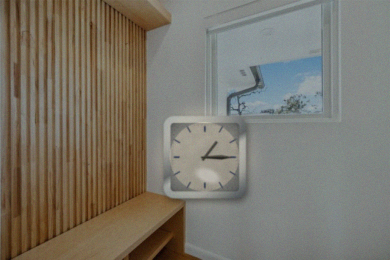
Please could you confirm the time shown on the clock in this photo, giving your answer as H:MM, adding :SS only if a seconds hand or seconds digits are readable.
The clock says 1:15
